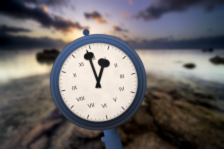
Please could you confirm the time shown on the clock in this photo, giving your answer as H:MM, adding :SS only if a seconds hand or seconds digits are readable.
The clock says 12:59
